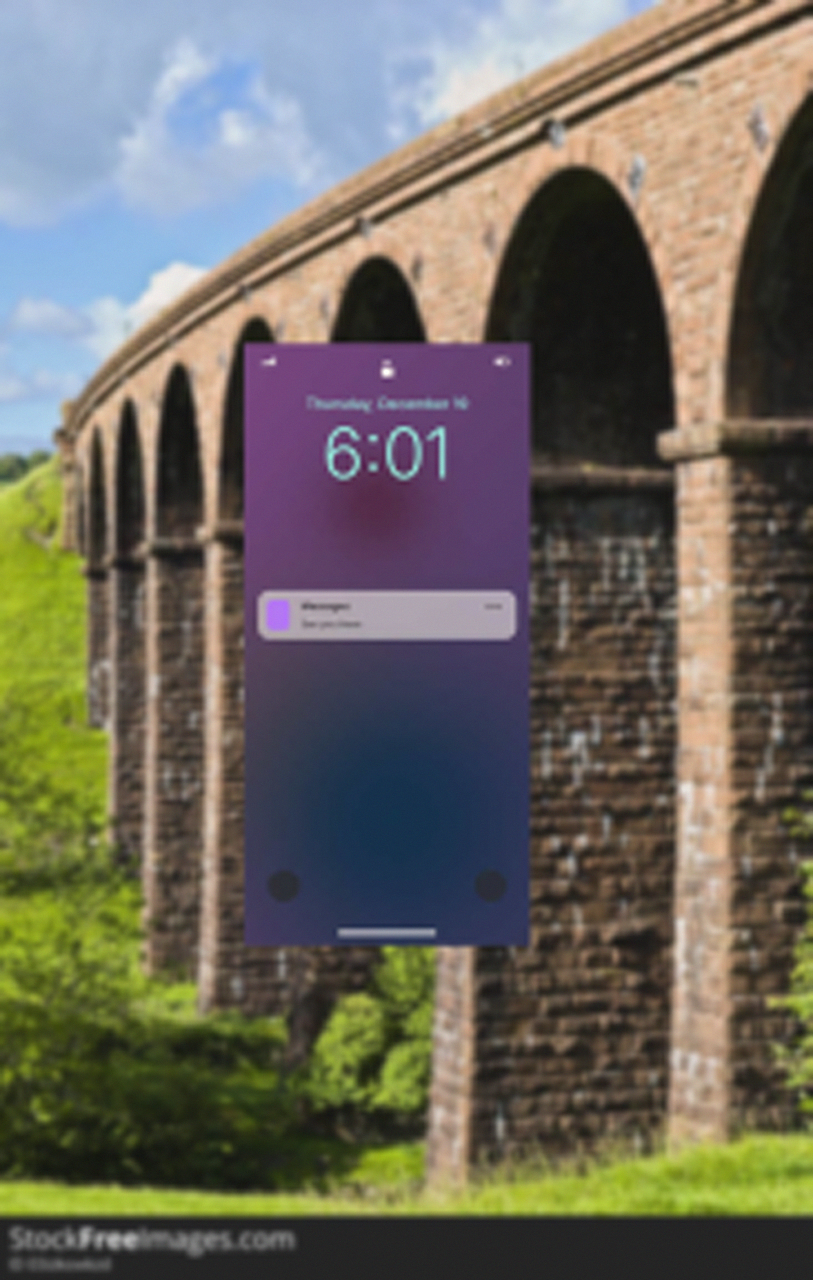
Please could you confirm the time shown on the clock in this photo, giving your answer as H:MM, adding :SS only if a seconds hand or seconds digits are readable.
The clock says 6:01
